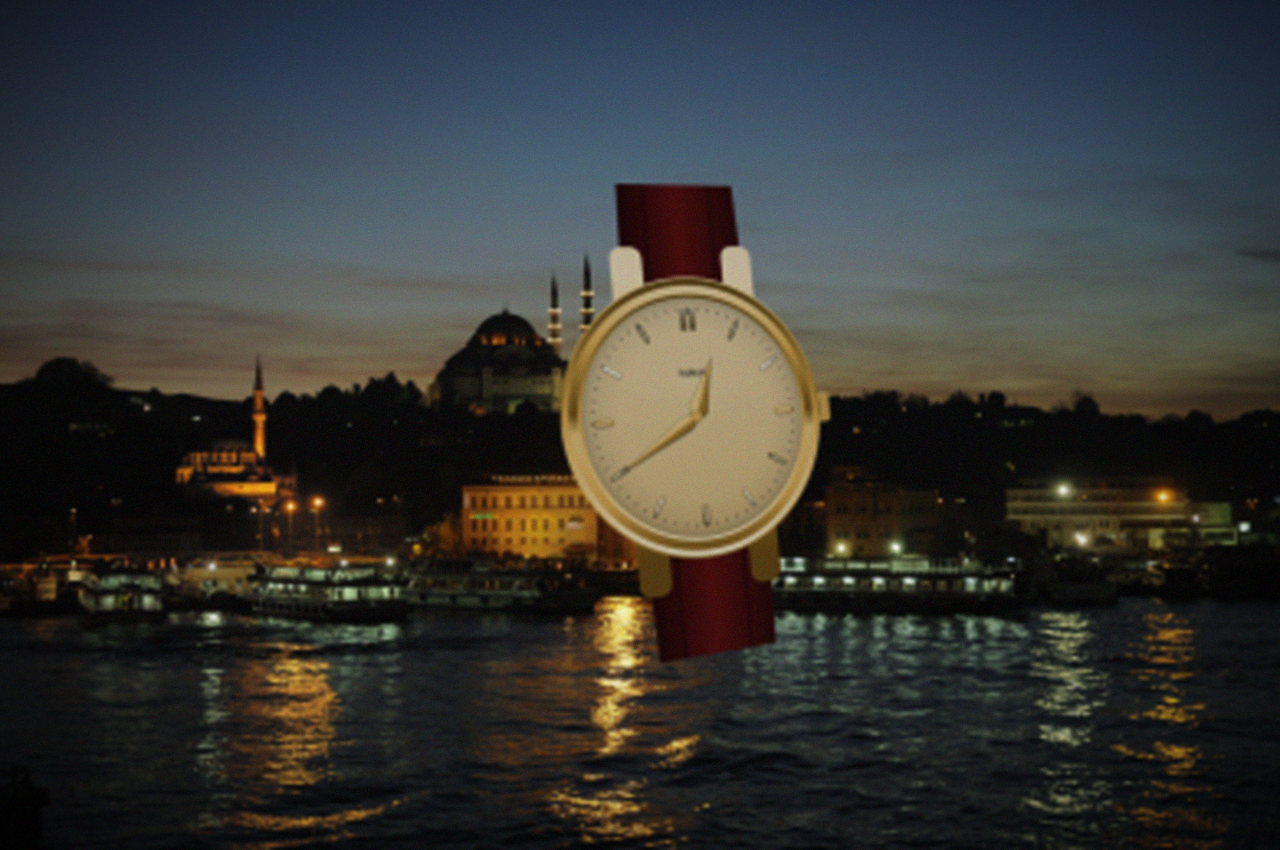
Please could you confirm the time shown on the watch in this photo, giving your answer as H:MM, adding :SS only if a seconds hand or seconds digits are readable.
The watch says 12:40
